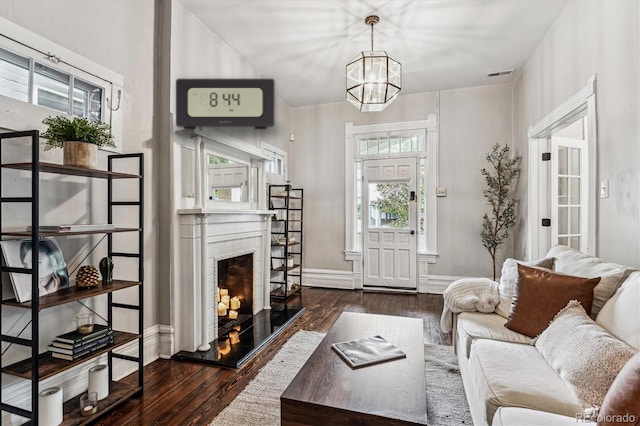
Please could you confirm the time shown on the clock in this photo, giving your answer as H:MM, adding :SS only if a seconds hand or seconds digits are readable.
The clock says 8:44
